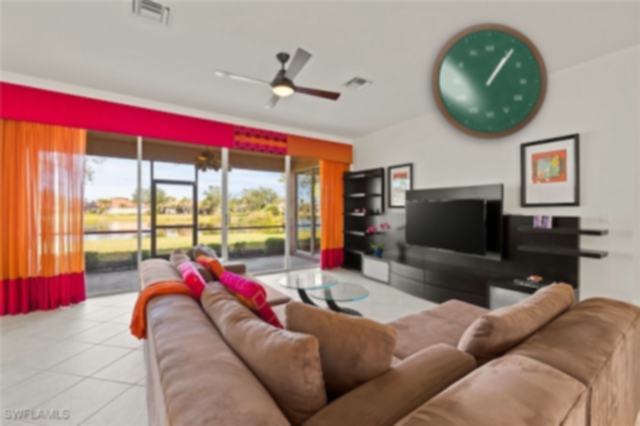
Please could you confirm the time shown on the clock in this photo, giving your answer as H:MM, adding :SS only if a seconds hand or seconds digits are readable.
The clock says 1:06
